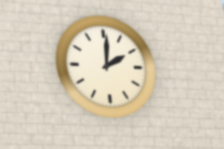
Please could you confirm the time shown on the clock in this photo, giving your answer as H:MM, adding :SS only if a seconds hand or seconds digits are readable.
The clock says 2:01
